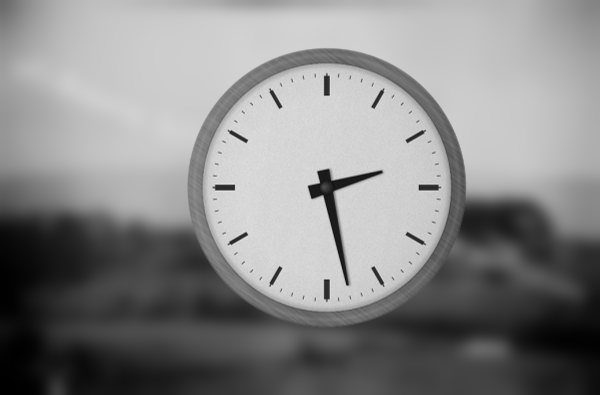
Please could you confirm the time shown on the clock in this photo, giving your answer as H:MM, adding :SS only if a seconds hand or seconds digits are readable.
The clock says 2:28
